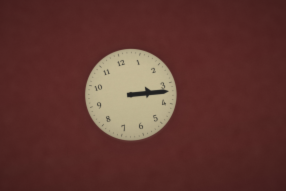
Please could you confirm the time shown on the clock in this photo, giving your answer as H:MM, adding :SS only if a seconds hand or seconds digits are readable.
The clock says 3:17
